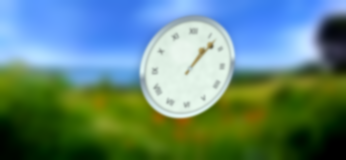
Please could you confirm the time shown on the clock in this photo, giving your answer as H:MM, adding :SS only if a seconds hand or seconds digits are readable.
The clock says 1:07
